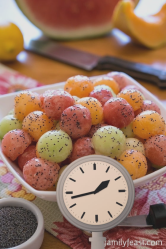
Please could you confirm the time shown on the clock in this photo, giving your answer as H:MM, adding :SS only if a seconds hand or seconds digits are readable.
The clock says 1:43
